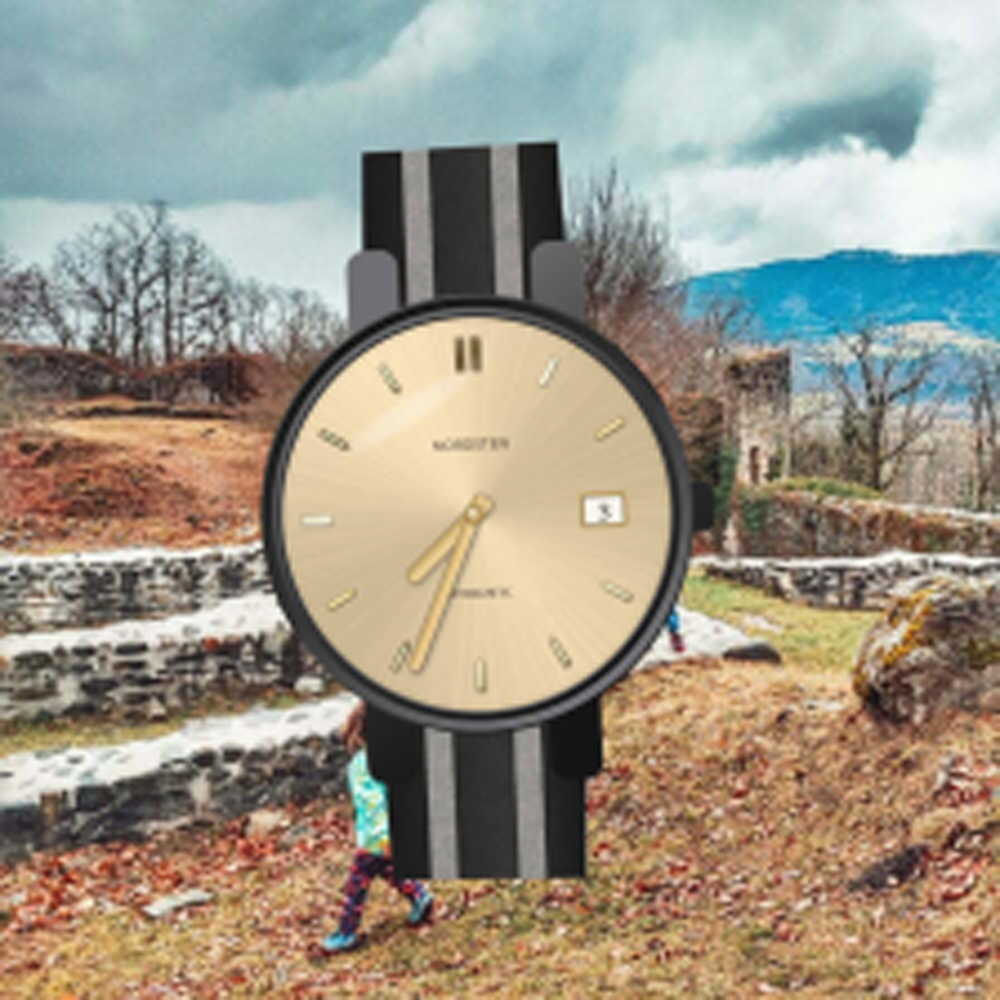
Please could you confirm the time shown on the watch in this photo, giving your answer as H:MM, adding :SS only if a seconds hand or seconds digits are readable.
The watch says 7:34
